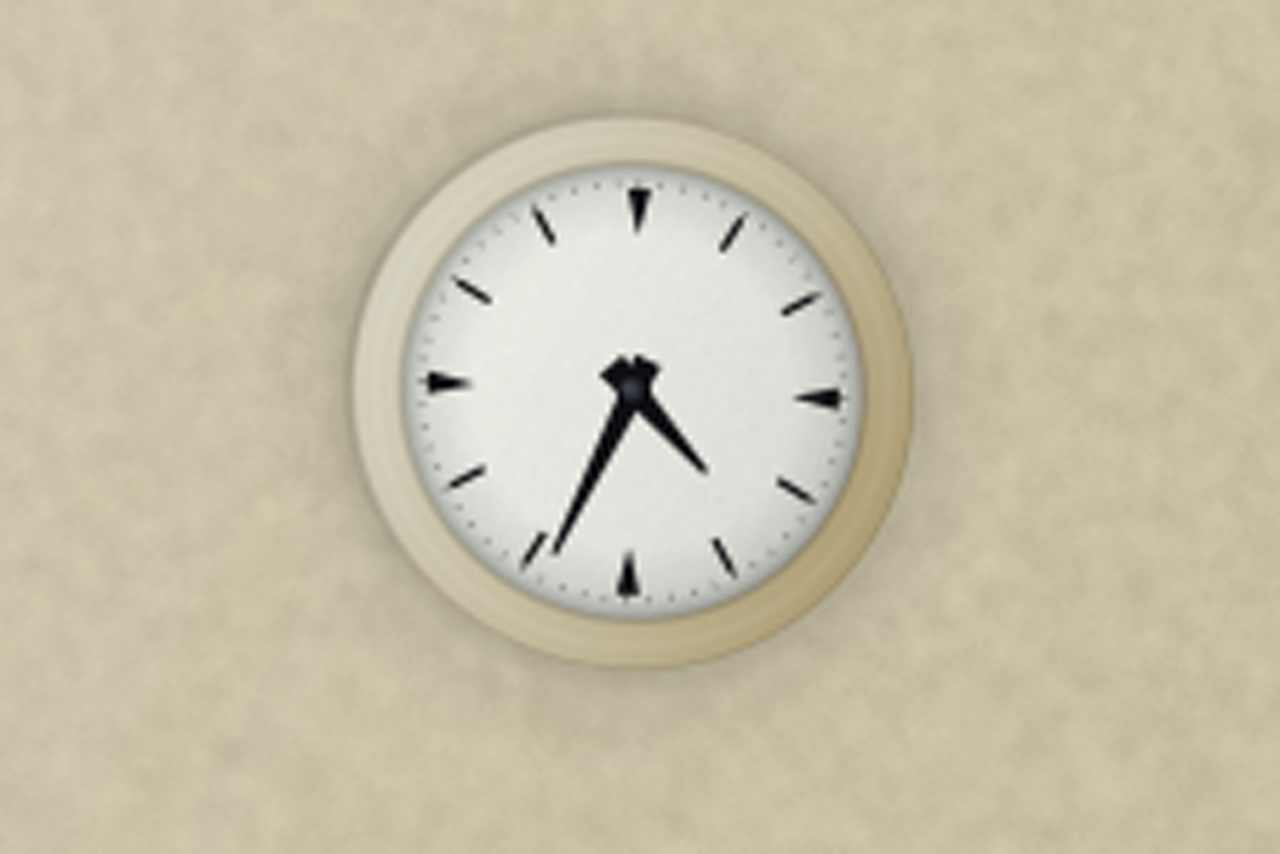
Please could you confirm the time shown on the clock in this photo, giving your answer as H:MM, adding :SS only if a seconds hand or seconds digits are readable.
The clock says 4:34
